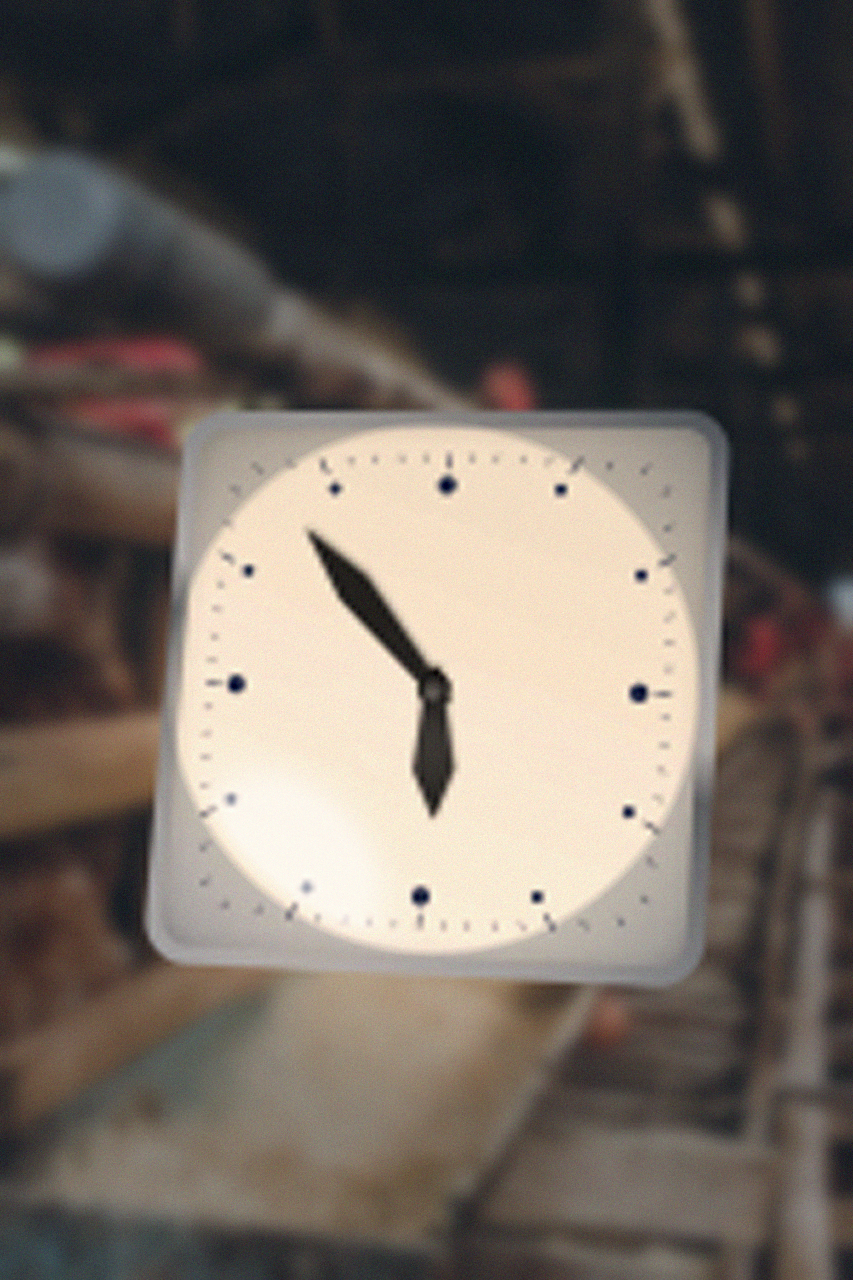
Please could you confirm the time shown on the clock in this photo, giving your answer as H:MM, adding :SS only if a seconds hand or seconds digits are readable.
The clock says 5:53
